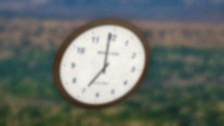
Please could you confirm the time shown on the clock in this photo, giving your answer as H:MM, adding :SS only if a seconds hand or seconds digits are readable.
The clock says 6:59
